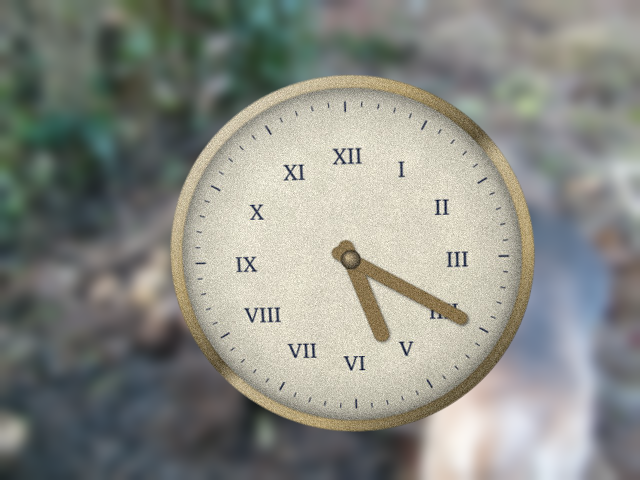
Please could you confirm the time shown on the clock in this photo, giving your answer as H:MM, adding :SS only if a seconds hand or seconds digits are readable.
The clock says 5:20
